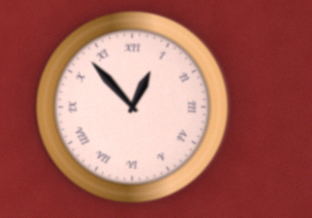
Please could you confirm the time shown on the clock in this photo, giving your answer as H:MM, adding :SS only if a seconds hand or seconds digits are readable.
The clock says 12:53
